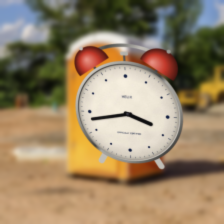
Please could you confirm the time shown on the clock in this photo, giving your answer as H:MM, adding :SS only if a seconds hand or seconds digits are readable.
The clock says 3:43
